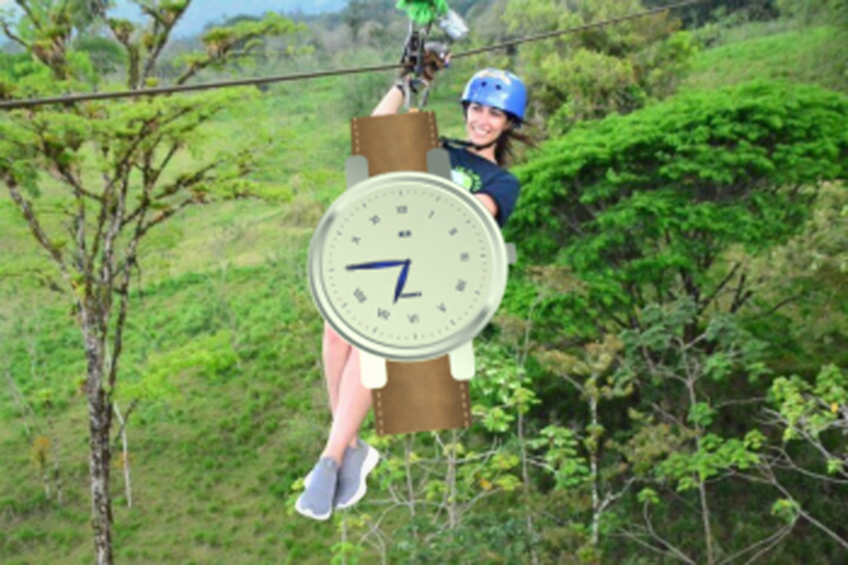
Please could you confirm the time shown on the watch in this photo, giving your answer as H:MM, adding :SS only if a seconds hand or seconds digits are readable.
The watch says 6:45
